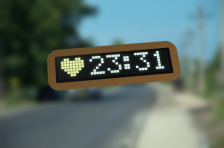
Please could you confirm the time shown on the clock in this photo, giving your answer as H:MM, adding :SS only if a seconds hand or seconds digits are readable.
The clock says 23:31
